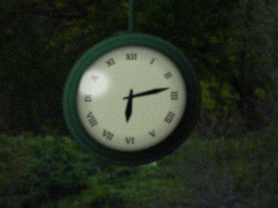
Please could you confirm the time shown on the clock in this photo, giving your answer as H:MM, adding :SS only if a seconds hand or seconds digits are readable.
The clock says 6:13
